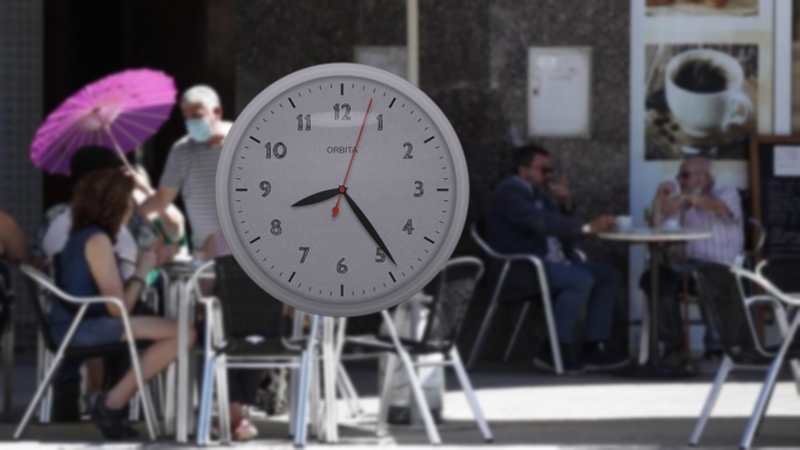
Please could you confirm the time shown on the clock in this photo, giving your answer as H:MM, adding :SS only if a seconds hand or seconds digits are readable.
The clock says 8:24:03
